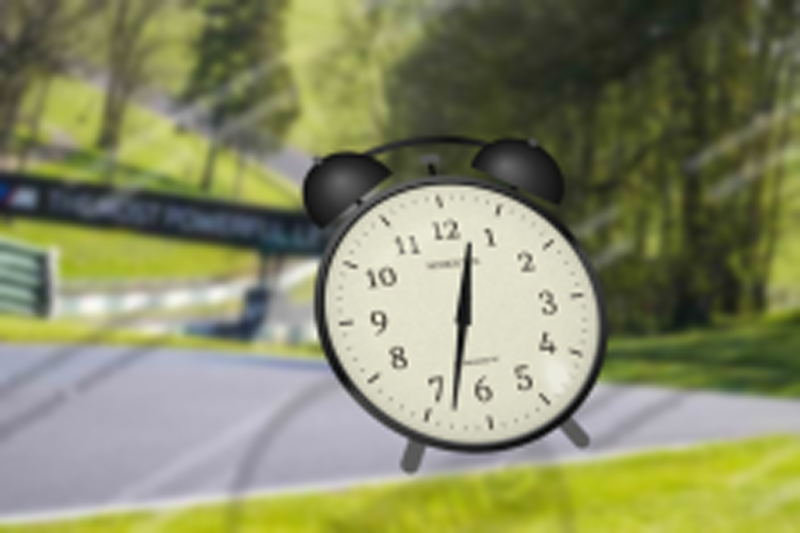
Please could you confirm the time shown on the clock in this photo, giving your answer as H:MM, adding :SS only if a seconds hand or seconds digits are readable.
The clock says 12:33
